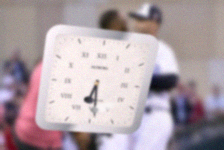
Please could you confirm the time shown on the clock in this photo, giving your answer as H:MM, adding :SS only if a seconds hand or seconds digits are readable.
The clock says 6:29
